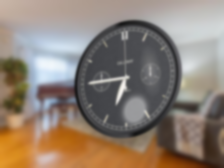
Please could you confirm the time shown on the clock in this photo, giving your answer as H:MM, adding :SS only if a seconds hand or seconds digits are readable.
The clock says 6:45
